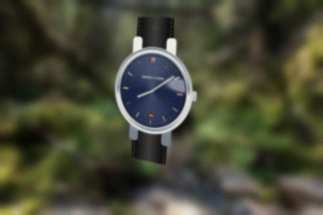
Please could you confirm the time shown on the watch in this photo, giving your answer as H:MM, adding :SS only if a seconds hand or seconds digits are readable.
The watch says 8:09
